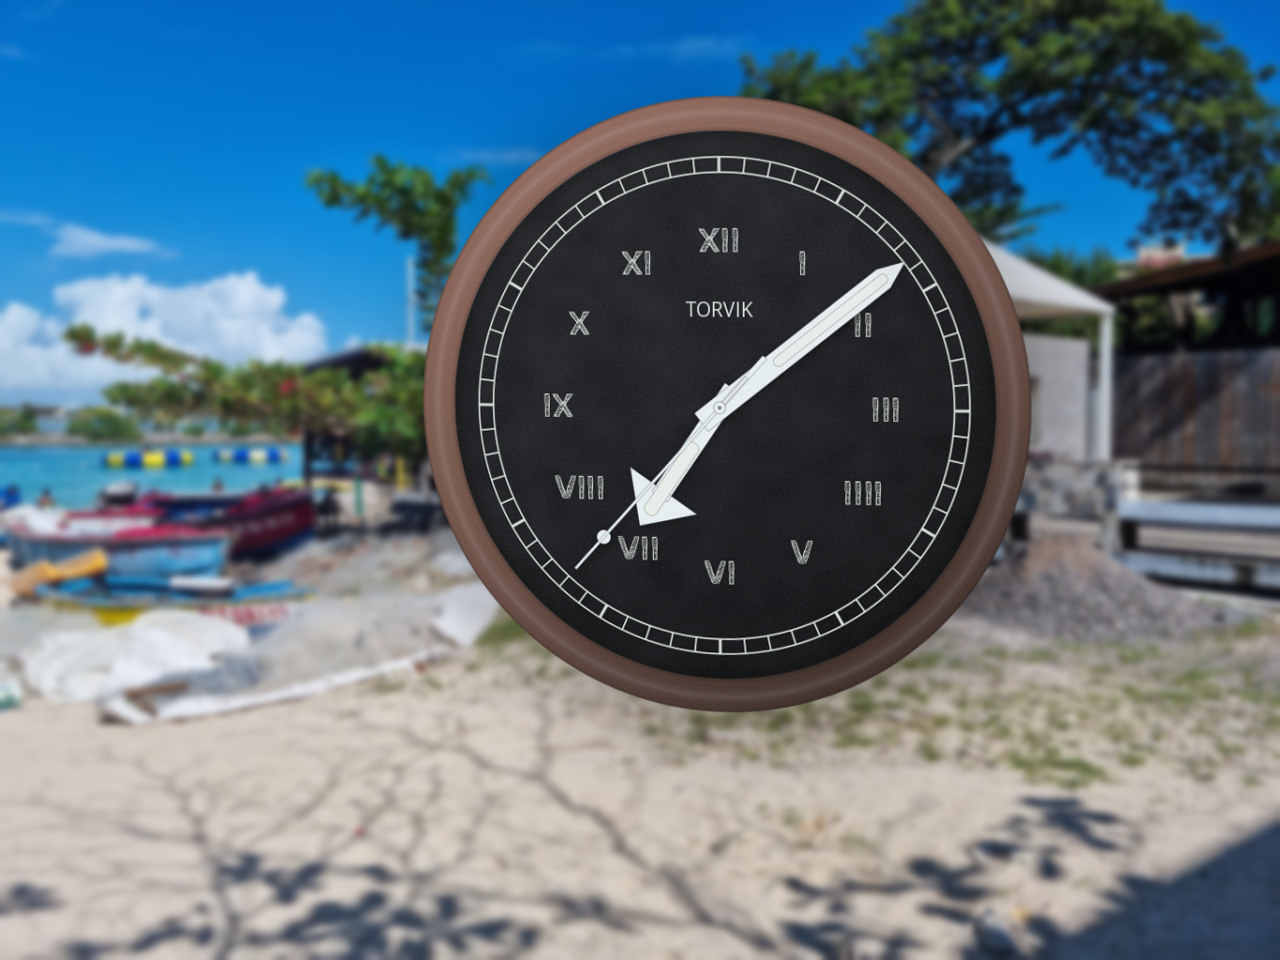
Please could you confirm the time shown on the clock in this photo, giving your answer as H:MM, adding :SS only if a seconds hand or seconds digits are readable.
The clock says 7:08:37
